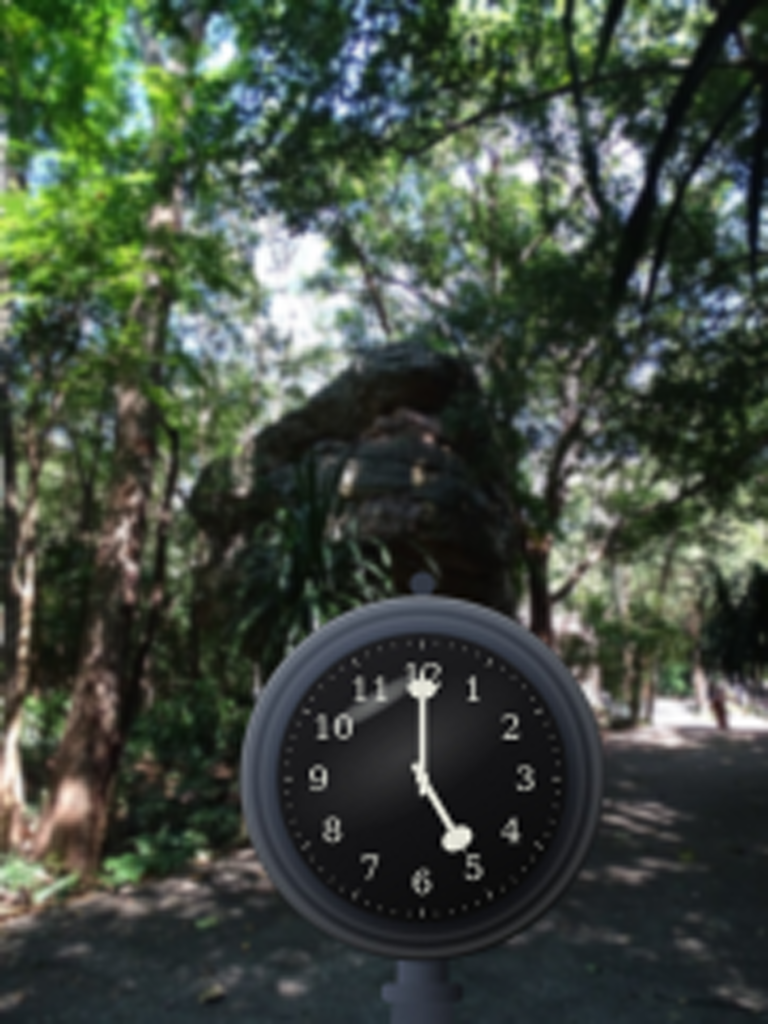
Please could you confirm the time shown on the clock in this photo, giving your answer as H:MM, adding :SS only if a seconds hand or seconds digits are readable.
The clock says 5:00
